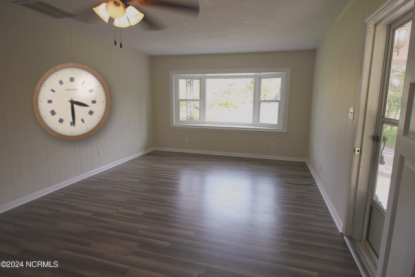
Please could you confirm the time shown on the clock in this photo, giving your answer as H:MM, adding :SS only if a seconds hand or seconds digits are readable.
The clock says 3:29
